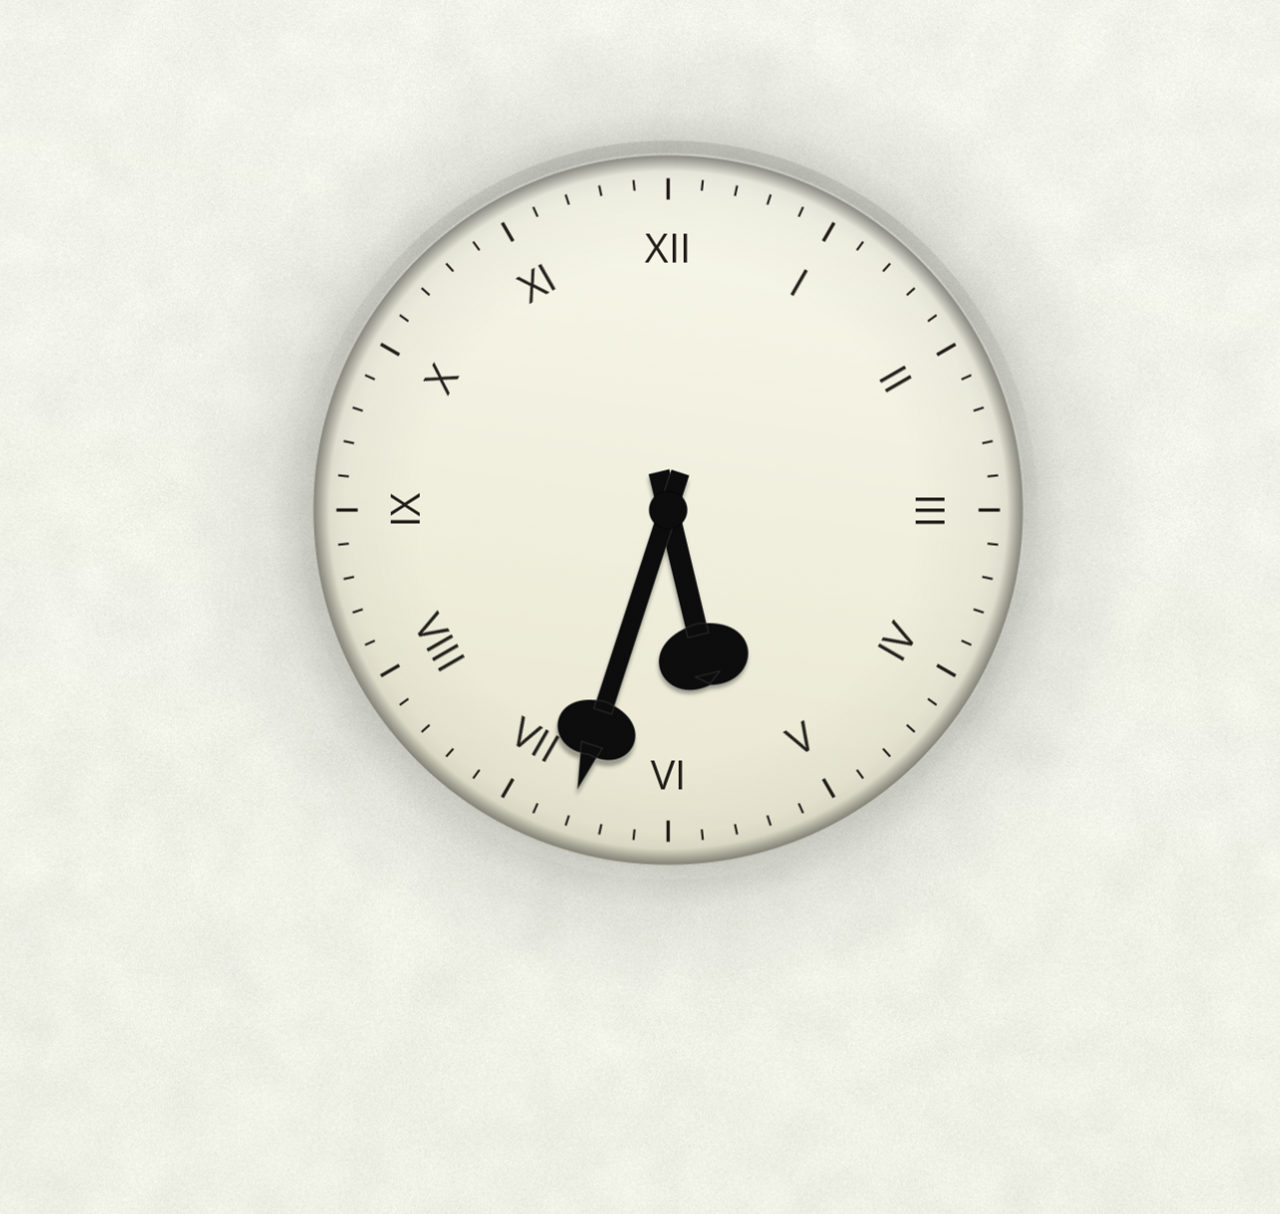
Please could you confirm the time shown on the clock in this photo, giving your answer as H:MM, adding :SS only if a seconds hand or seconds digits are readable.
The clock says 5:33
